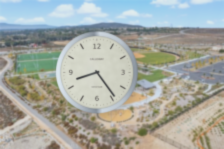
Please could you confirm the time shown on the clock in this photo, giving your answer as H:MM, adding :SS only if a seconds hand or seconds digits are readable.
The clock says 8:24
